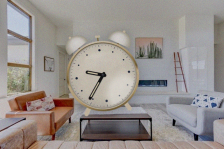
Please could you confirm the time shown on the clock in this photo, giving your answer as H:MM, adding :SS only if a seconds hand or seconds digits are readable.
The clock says 9:36
